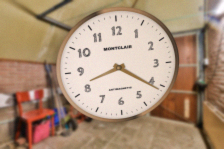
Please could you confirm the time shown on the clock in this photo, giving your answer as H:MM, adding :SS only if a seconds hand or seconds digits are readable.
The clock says 8:21
